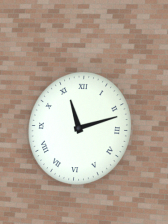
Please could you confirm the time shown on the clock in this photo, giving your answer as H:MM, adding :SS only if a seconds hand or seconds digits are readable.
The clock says 11:12
